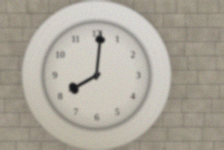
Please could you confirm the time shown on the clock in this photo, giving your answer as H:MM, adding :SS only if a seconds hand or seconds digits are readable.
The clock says 8:01
